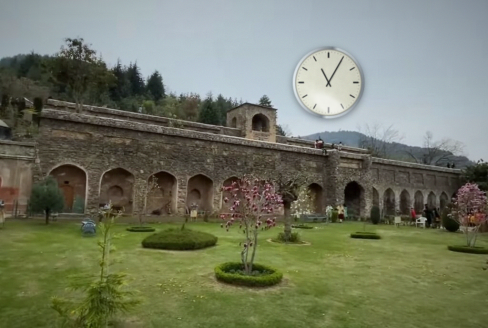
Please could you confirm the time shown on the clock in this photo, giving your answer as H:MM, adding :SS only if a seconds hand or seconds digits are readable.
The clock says 11:05
